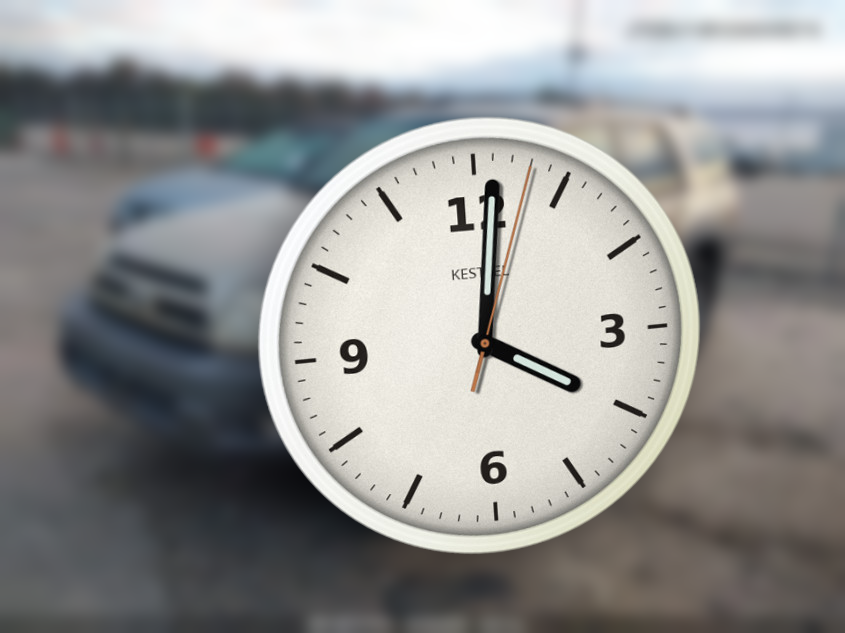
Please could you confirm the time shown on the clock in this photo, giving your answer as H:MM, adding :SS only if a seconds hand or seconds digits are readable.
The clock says 4:01:03
